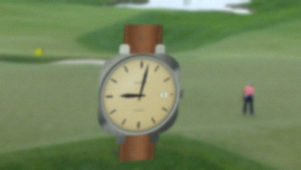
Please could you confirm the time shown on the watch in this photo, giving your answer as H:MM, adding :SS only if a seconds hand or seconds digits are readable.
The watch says 9:02
